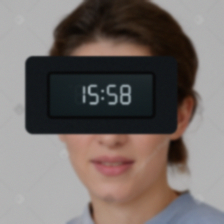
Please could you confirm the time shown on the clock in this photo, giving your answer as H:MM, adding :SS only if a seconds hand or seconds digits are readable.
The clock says 15:58
